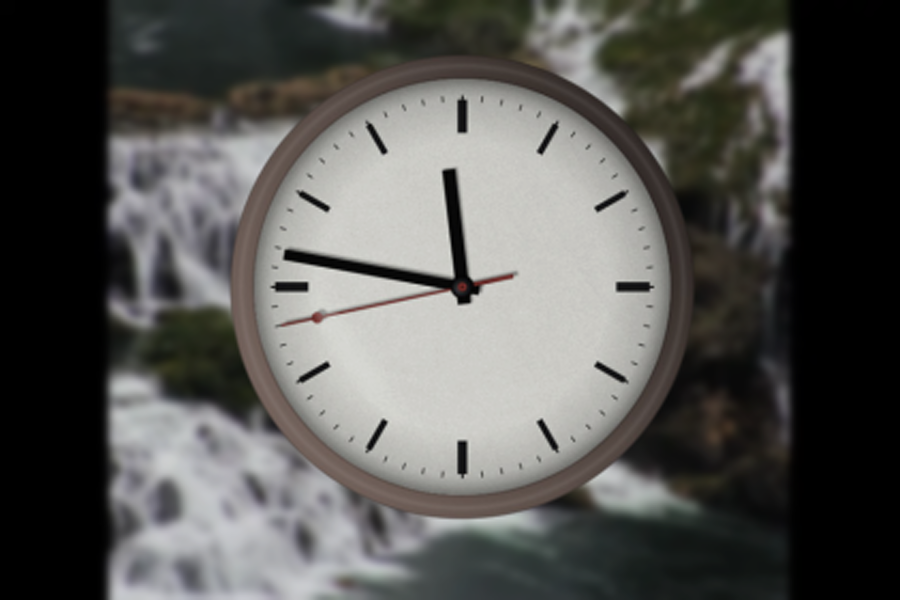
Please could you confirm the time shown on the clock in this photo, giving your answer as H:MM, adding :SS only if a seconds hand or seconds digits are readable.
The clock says 11:46:43
